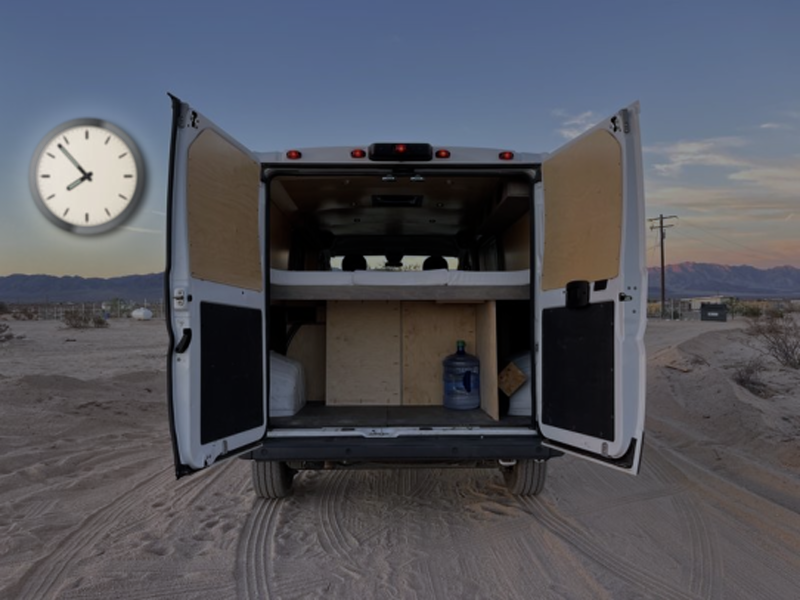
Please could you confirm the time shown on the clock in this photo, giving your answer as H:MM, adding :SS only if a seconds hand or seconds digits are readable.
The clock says 7:53
